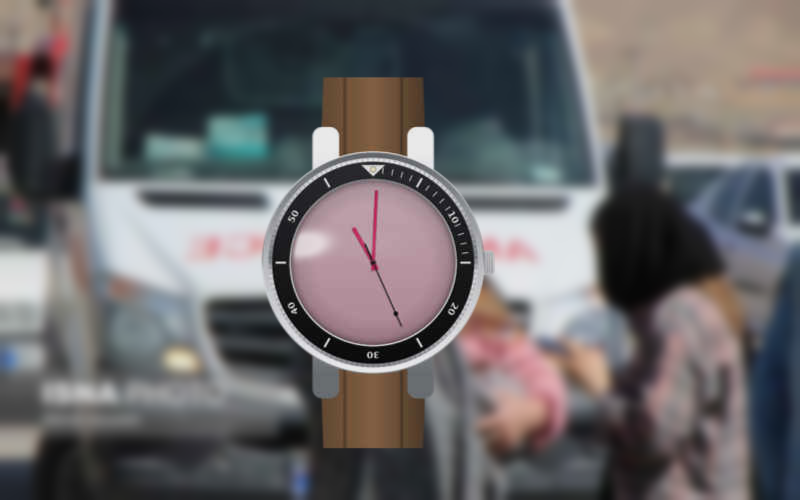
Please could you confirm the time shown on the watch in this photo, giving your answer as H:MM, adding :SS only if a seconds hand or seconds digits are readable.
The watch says 11:00:26
